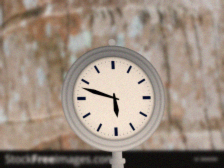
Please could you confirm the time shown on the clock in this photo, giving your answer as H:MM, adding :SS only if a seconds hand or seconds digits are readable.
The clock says 5:48
